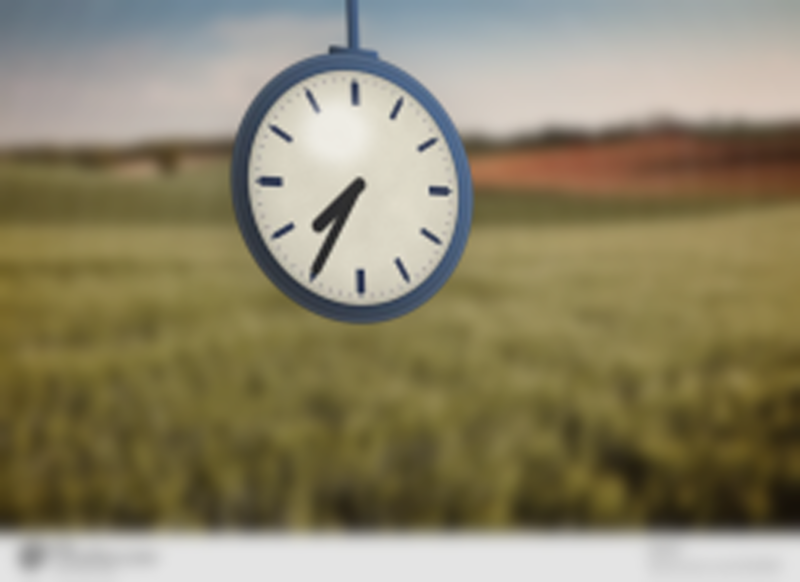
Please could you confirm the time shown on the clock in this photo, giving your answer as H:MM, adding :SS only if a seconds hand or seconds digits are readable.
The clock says 7:35
